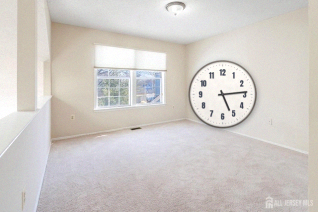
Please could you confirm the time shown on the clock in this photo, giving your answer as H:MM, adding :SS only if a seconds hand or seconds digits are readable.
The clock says 5:14
